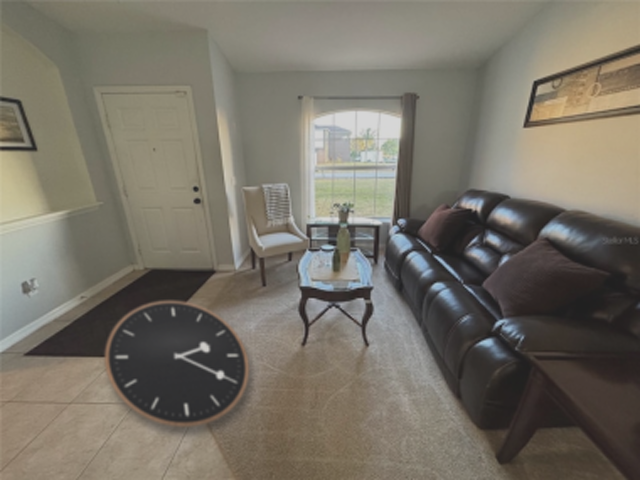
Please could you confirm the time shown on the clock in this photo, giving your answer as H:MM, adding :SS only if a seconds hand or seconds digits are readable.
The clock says 2:20
